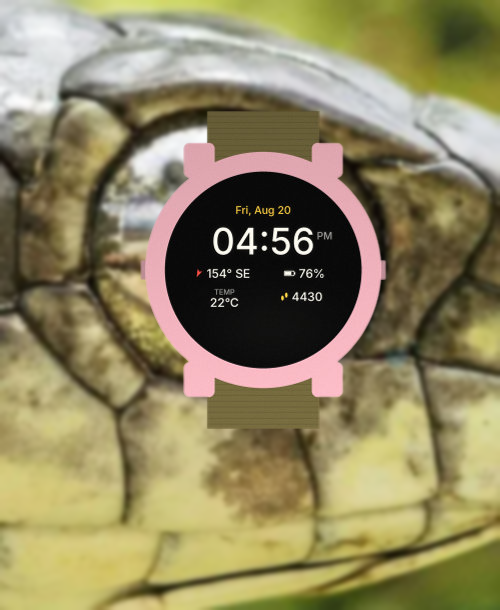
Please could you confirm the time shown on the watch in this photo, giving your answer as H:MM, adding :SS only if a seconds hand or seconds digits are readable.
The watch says 4:56
